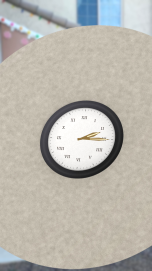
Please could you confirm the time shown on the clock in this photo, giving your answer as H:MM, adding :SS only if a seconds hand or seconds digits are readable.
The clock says 2:15
